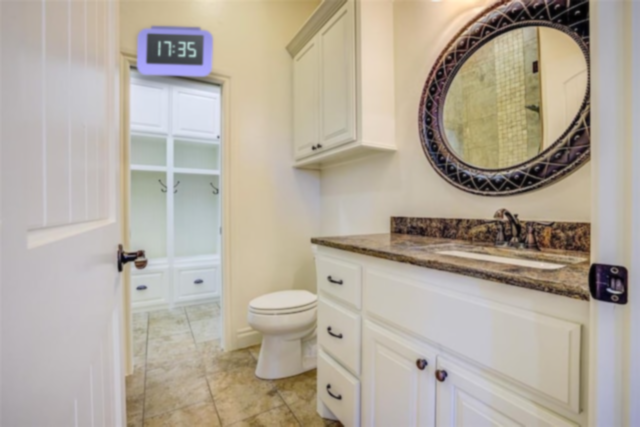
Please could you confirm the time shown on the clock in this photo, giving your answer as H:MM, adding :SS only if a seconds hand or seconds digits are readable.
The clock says 17:35
